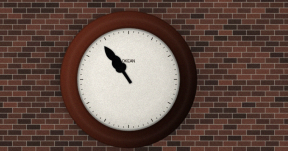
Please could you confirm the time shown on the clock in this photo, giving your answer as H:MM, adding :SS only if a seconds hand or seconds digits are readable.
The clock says 10:54
